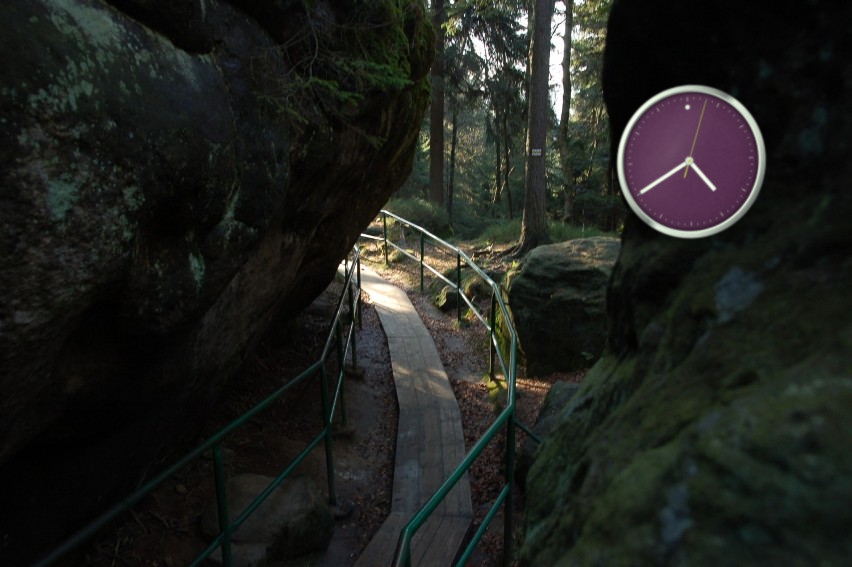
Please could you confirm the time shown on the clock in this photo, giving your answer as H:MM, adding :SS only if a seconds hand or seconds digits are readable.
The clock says 4:40:03
